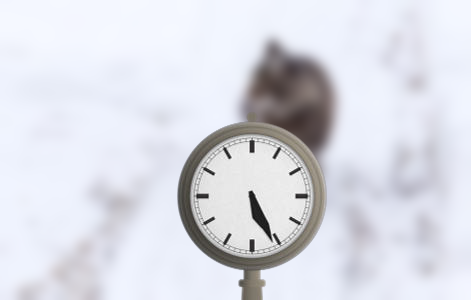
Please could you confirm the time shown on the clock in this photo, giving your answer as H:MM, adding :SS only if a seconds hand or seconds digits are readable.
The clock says 5:26
